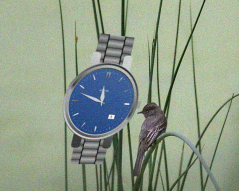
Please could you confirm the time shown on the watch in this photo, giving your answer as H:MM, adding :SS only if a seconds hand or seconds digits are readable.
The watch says 11:48
